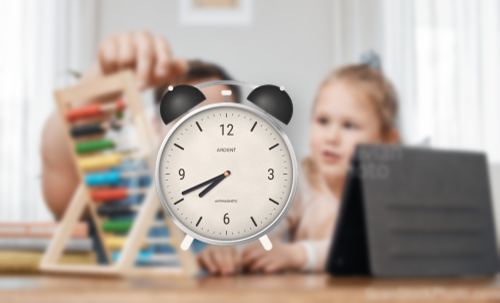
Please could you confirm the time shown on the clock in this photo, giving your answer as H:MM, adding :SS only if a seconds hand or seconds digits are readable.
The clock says 7:41
